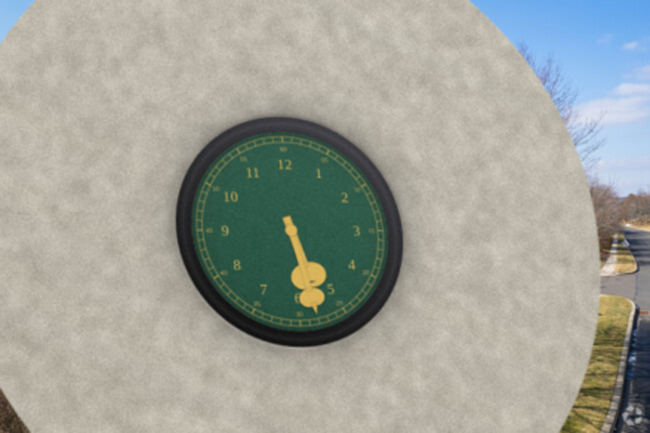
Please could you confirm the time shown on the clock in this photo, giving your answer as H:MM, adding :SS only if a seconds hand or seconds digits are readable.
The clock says 5:28
